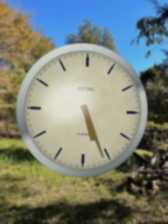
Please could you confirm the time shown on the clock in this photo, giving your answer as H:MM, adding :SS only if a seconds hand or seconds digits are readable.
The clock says 5:26
